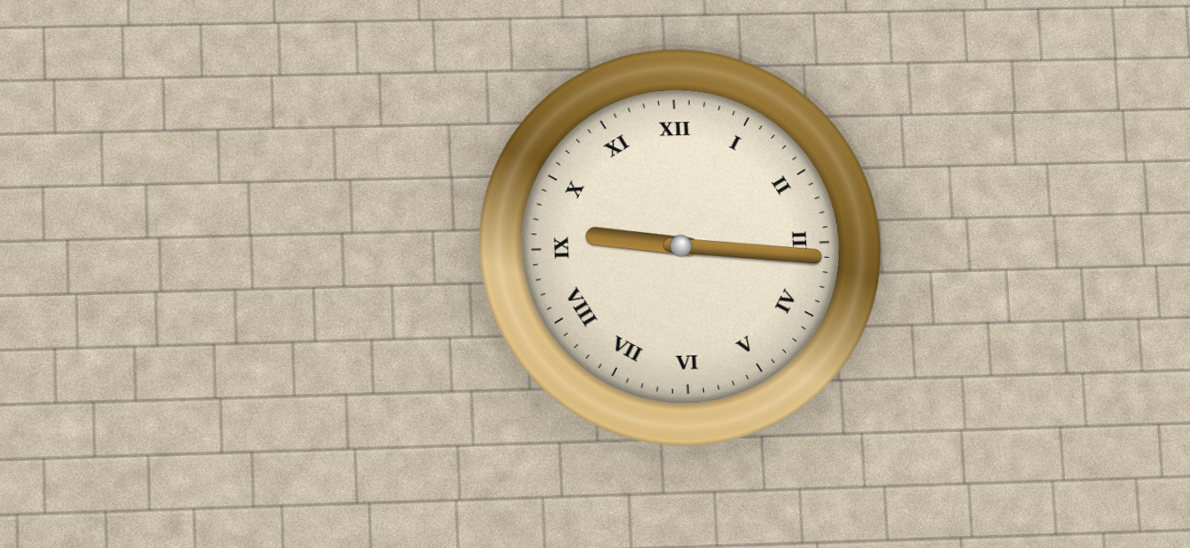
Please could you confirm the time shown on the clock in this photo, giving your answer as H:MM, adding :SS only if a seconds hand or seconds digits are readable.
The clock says 9:16
